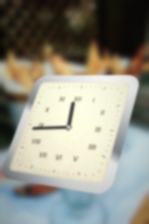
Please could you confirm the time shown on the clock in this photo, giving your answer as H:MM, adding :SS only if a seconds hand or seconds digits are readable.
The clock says 11:44
